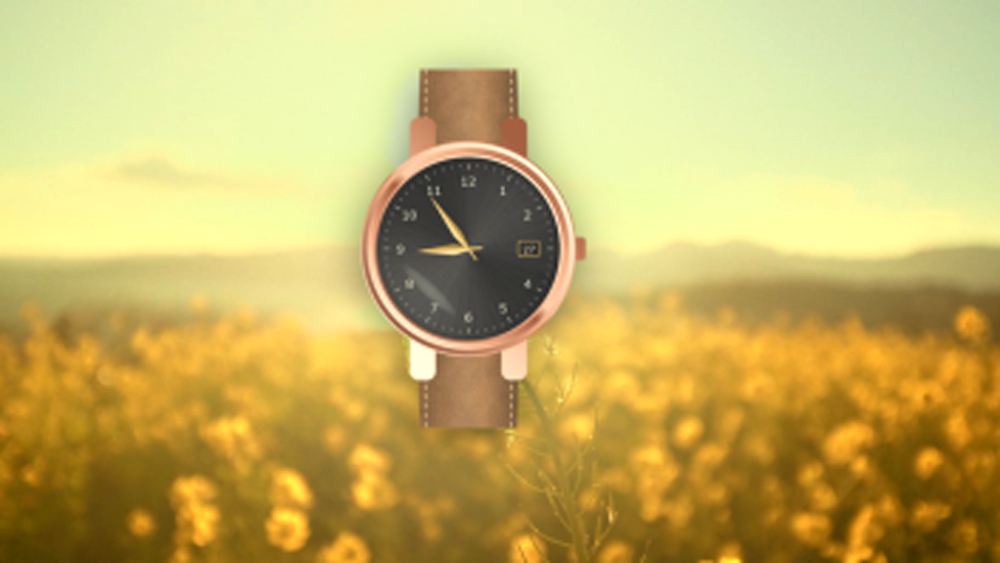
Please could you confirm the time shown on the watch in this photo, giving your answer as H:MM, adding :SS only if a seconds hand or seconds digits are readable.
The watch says 8:54
